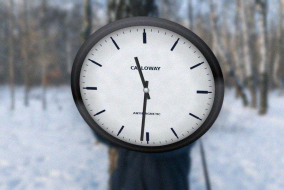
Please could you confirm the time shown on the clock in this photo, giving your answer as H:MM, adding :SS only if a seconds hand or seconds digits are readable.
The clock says 11:31
